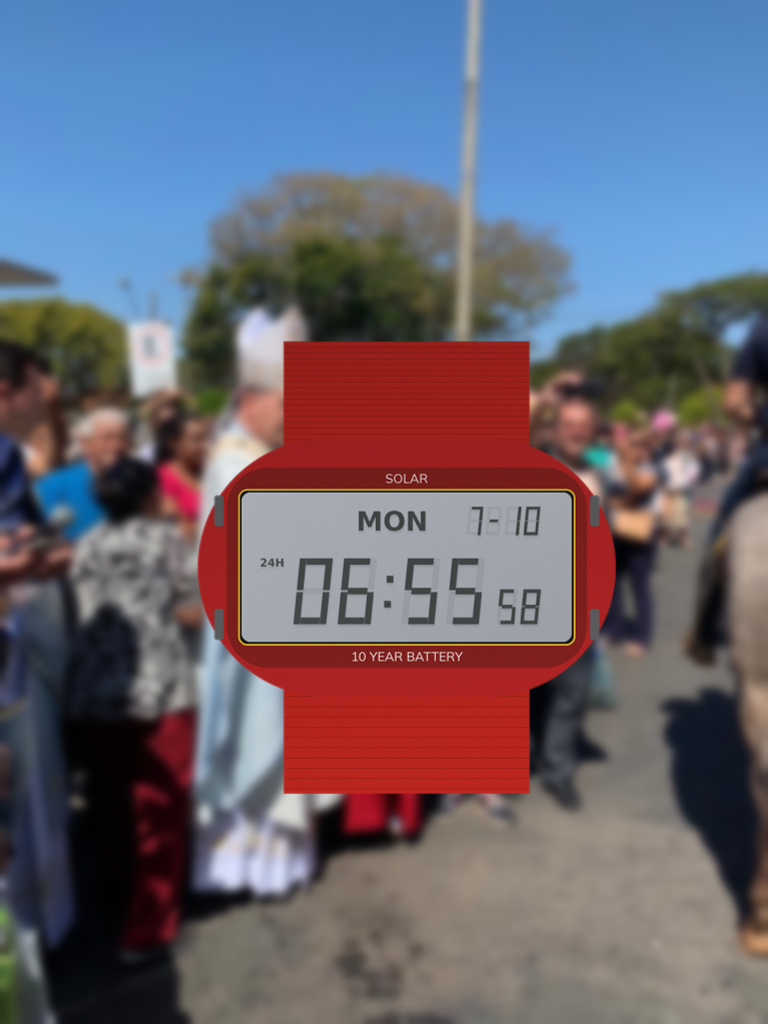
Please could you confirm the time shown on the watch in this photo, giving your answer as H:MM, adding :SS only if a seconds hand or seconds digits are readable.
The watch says 6:55:58
